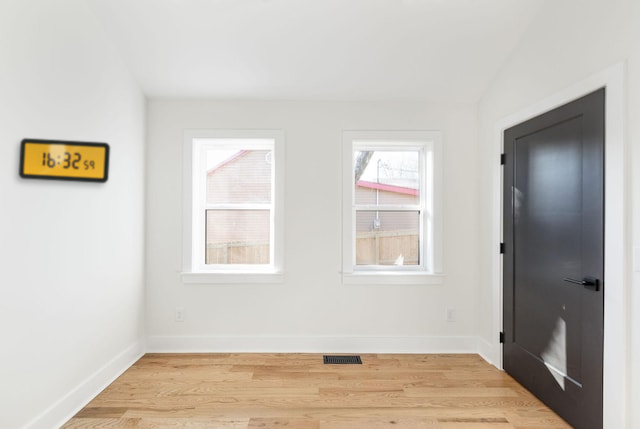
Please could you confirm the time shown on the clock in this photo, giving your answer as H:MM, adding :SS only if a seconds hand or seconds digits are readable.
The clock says 16:32
